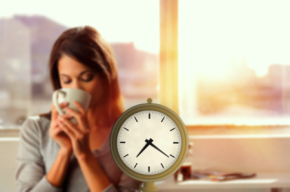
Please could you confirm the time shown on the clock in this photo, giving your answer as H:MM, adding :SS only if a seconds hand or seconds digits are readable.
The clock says 7:21
